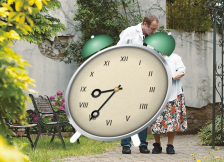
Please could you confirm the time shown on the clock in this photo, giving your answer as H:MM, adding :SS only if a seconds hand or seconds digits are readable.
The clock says 8:35
